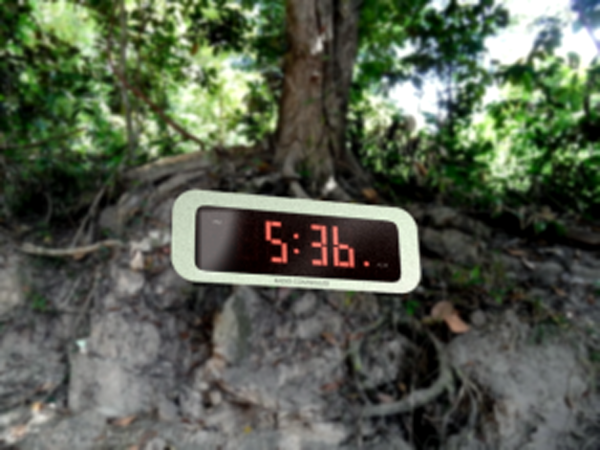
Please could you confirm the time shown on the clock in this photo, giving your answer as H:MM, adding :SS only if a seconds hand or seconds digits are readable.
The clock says 5:36
